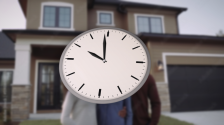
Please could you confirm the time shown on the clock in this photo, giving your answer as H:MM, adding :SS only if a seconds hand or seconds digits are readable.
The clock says 9:59
